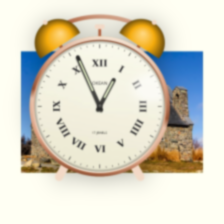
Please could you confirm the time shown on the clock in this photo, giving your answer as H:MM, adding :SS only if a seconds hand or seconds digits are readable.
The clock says 12:56
